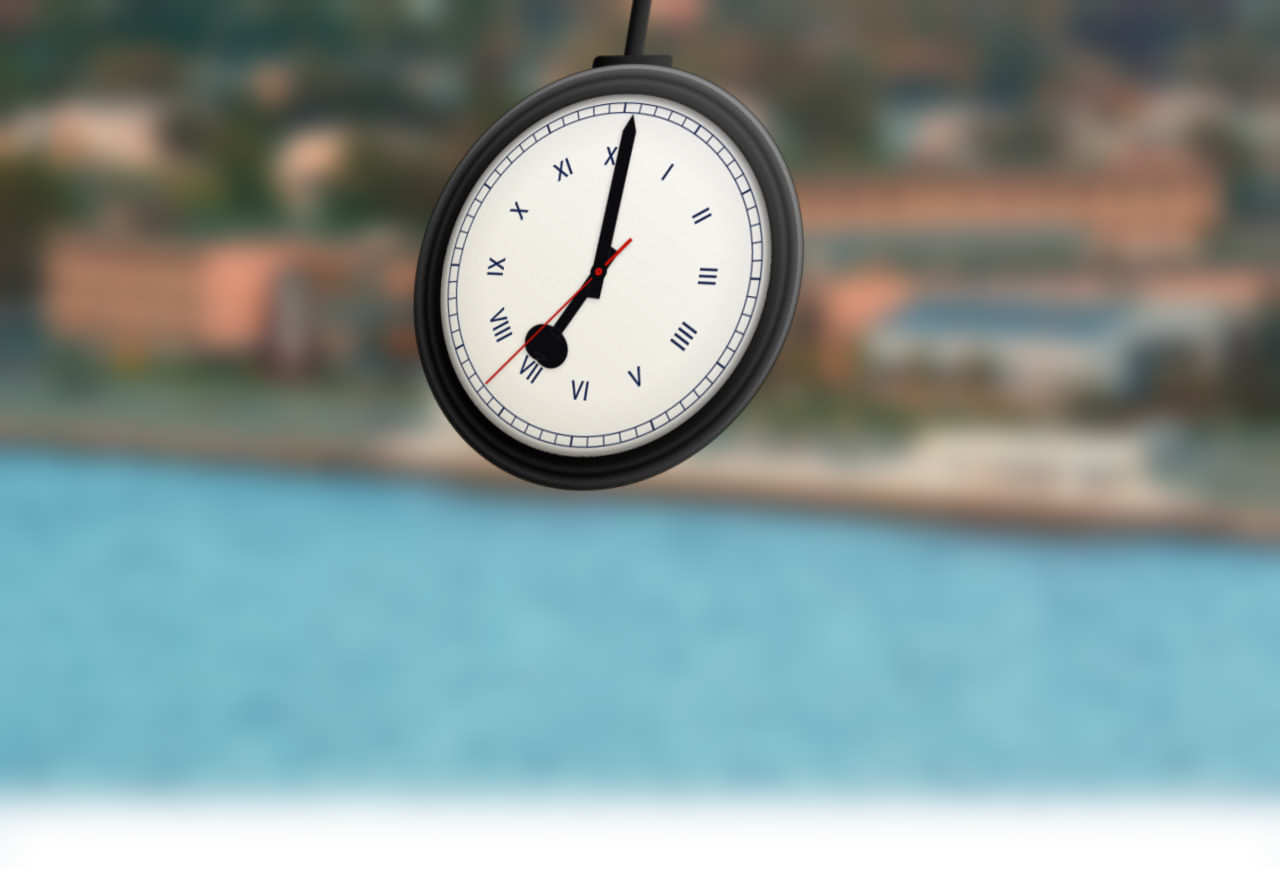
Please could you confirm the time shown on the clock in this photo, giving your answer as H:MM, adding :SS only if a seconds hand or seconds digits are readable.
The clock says 7:00:37
